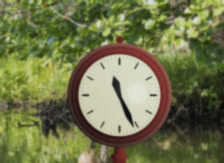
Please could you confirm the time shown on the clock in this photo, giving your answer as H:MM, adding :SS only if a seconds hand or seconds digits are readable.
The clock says 11:26
